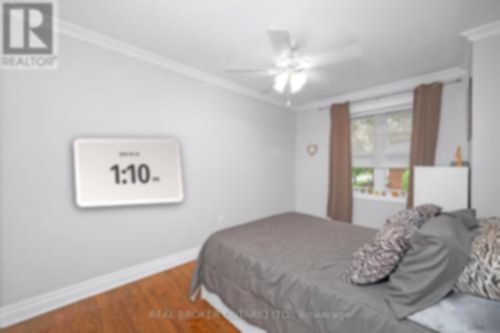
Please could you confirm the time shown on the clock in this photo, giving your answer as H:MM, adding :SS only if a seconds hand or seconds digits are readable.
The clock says 1:10
